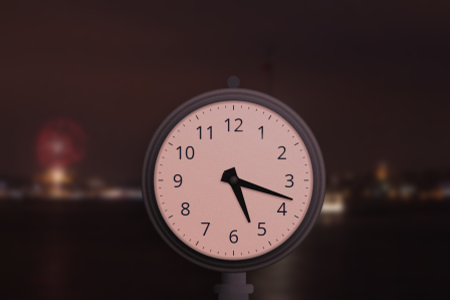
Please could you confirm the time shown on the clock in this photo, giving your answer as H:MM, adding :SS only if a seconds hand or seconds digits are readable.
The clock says 5:18
